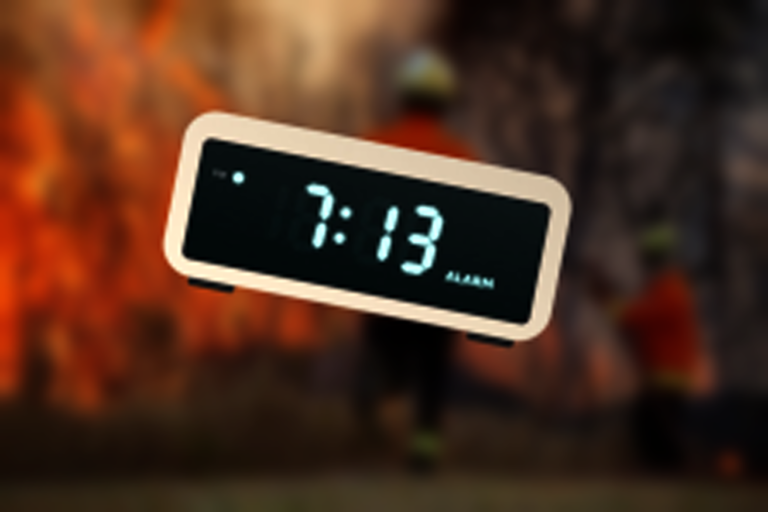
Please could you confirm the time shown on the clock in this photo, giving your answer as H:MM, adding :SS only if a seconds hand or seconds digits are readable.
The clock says 7:13
